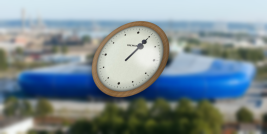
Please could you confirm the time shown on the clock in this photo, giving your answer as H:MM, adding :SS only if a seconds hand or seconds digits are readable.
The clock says 1:05
